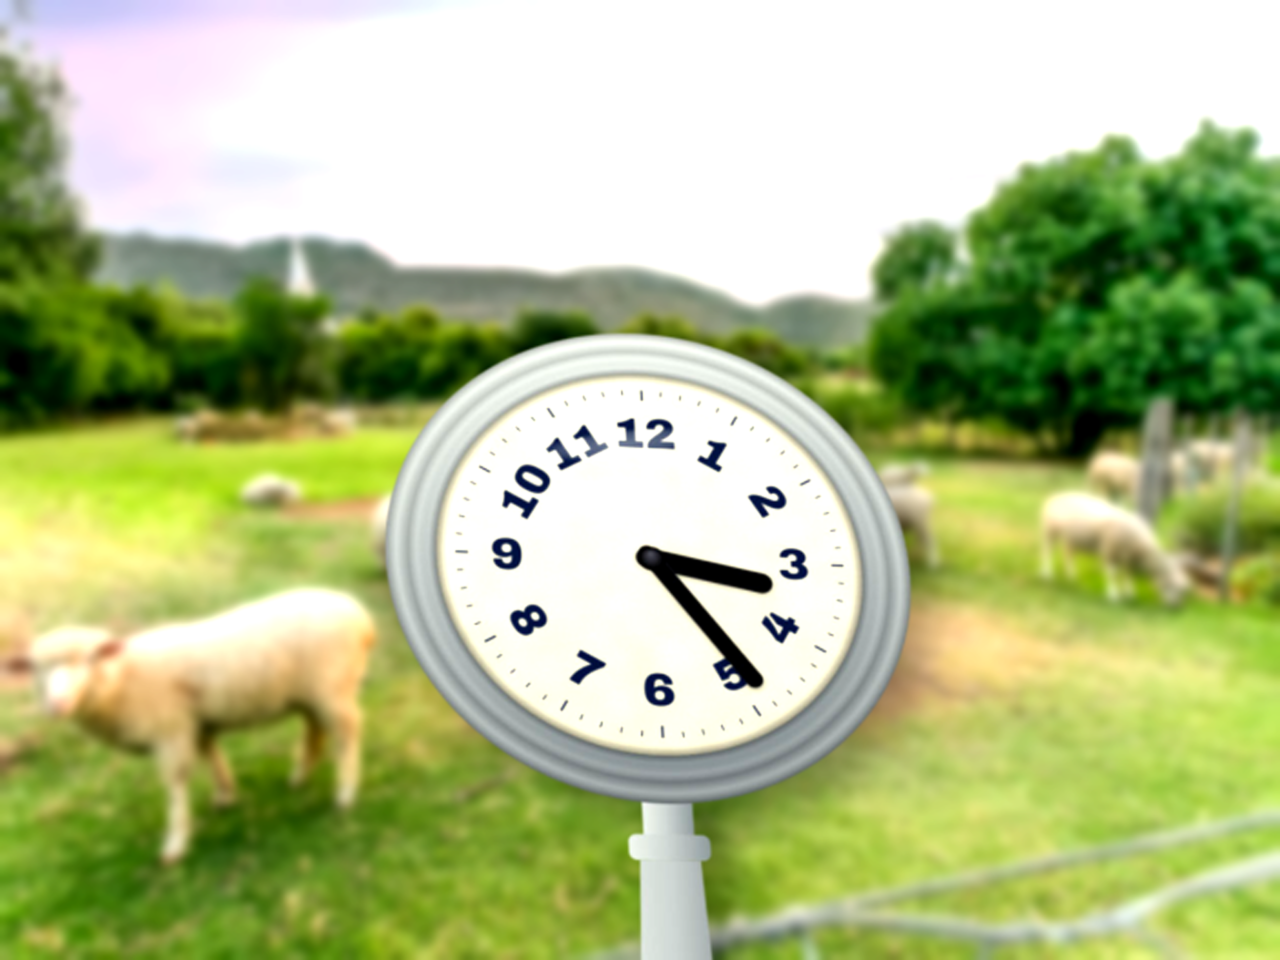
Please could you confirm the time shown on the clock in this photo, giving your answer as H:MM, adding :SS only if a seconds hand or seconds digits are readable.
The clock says 3:24
